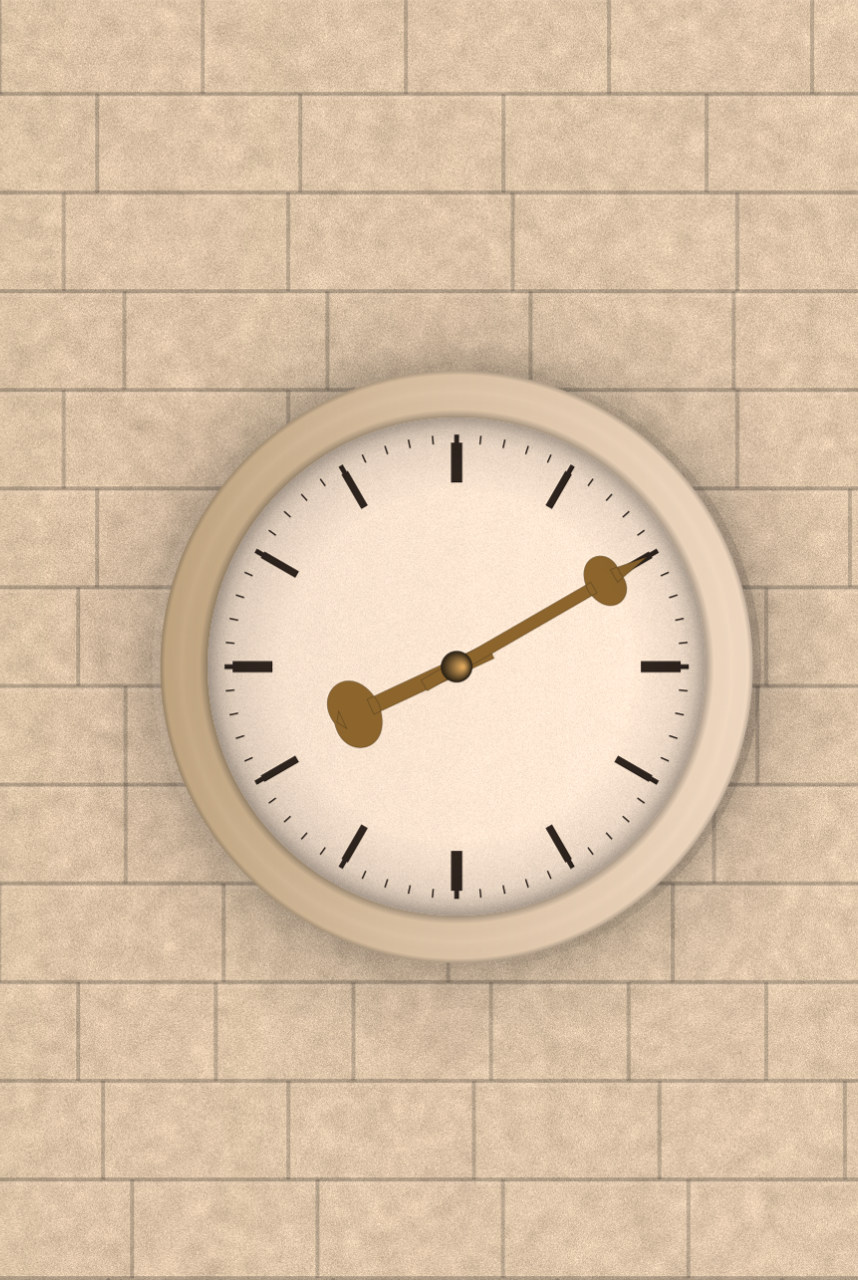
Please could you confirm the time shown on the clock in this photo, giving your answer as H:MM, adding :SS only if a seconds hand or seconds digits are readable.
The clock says 8:10
